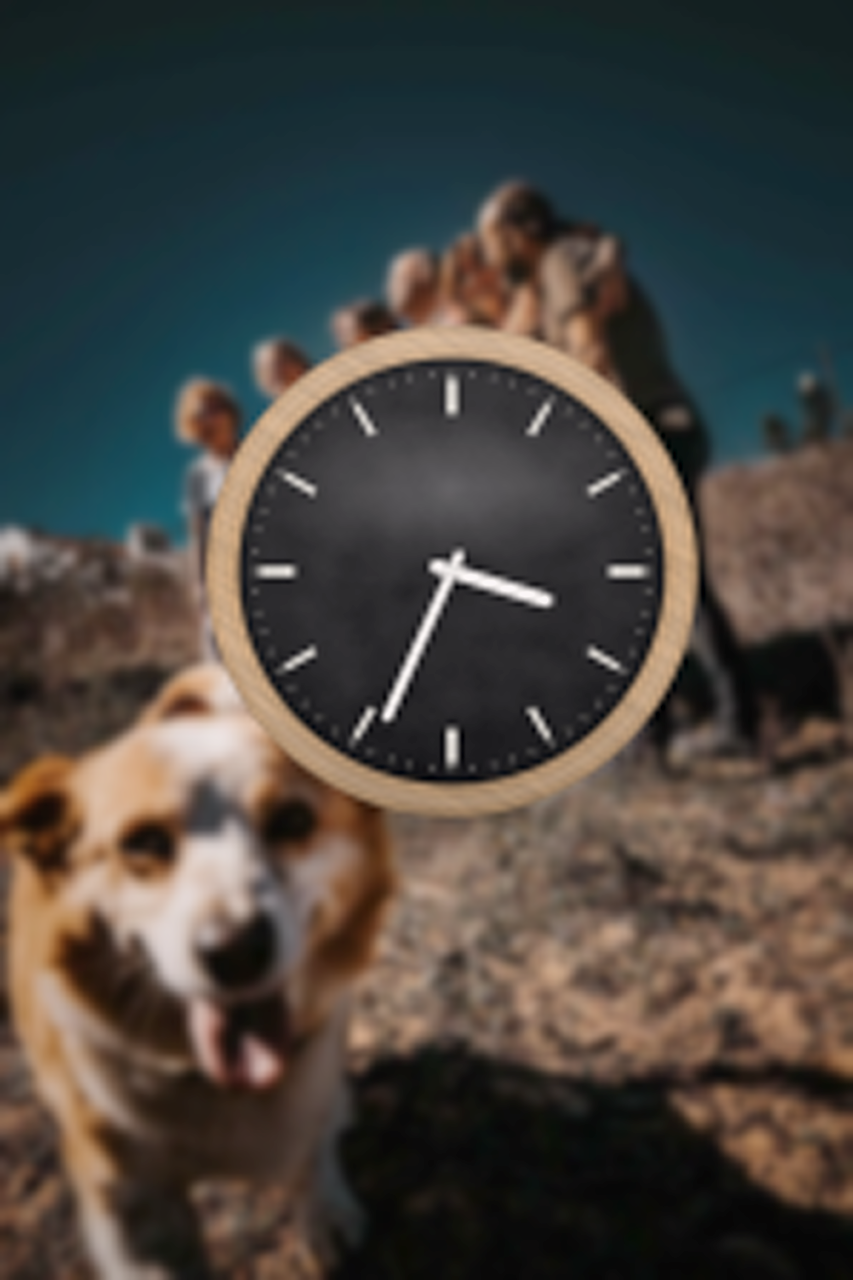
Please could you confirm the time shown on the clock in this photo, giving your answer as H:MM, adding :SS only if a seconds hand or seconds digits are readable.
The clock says 3:34
